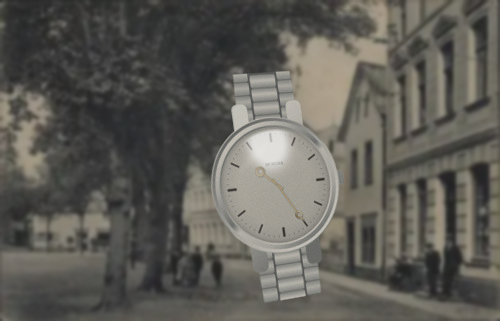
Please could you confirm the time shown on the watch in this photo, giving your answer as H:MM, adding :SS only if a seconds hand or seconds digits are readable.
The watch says 10:25
